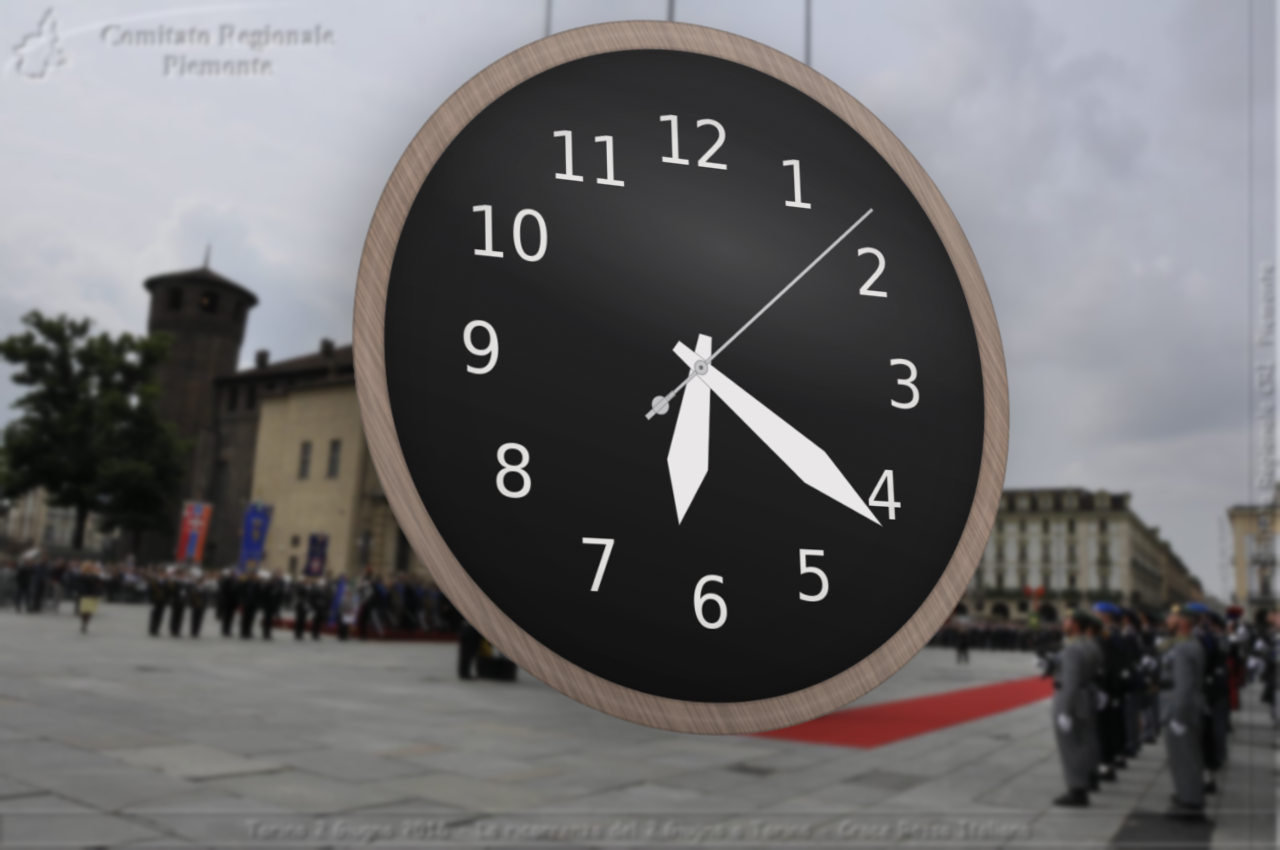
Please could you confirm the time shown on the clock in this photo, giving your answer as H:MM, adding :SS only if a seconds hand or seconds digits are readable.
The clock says 6:21:08
